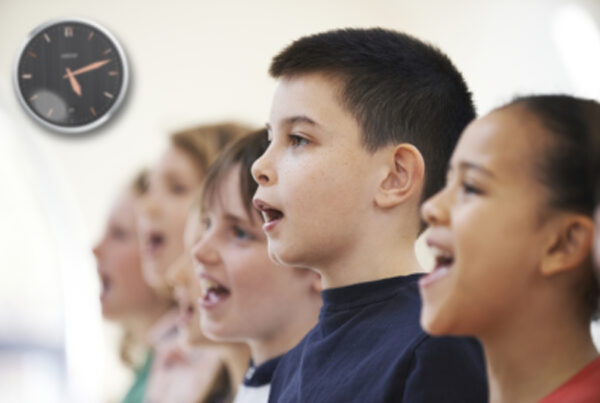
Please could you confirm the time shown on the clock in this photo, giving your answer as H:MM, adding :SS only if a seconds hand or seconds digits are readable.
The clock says 5:12
